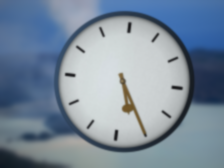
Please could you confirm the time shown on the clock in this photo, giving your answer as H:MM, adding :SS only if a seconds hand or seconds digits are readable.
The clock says 5:25
